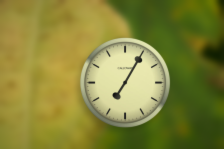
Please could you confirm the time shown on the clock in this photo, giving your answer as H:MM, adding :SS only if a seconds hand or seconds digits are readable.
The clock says 7:05
